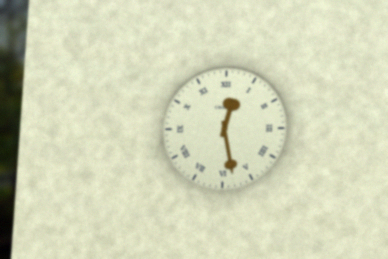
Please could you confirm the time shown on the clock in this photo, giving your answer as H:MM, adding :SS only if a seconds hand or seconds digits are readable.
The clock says 12:28
